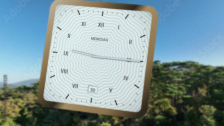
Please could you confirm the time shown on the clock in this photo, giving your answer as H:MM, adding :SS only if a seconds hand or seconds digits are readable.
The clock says 9:15
